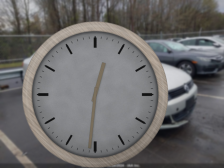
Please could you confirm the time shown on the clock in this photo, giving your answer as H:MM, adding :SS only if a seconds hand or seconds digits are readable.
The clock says 12:31
